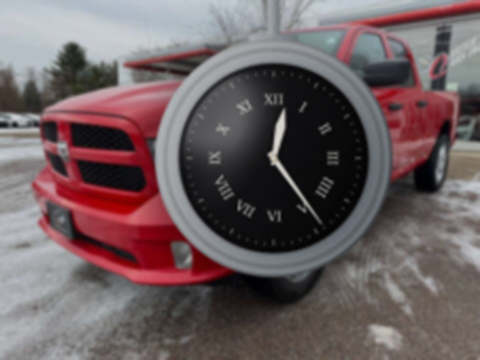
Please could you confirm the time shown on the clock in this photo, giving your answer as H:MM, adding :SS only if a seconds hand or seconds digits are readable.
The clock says 12:24
